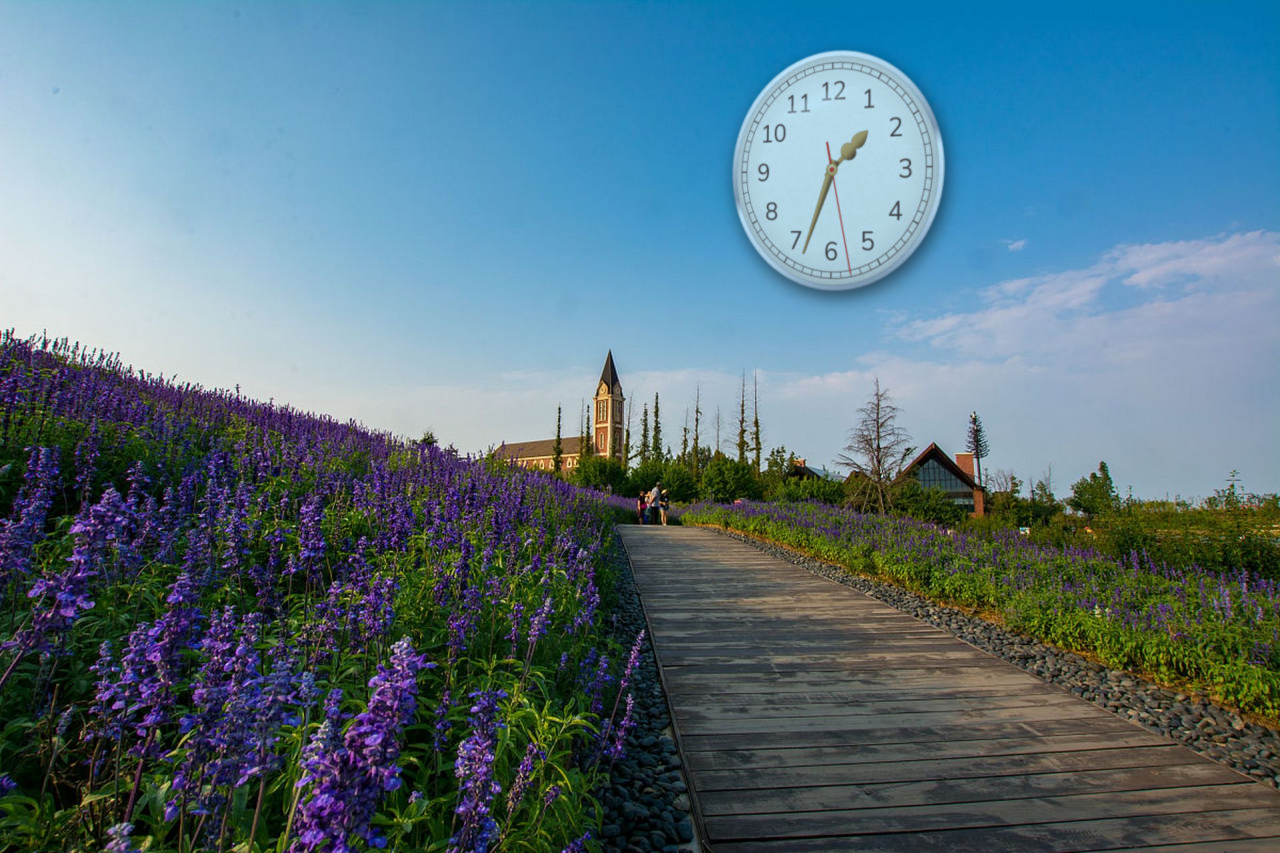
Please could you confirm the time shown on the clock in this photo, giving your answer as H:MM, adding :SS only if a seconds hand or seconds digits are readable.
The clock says 1:33:28
